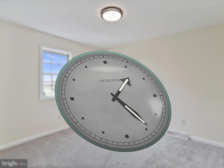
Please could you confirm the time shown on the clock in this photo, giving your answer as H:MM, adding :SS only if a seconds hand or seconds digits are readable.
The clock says 1:24
